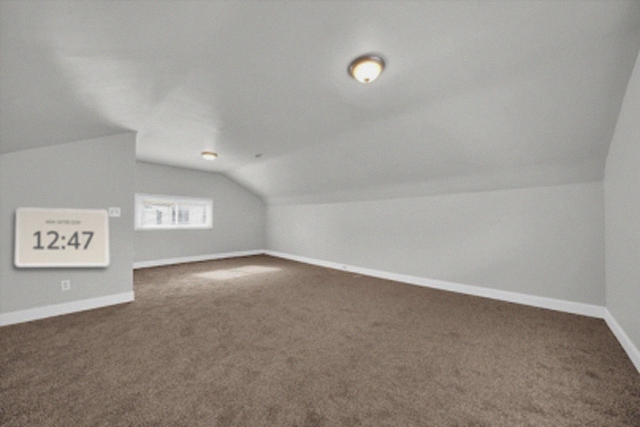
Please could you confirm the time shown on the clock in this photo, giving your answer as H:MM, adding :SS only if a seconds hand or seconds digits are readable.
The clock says 12:47
